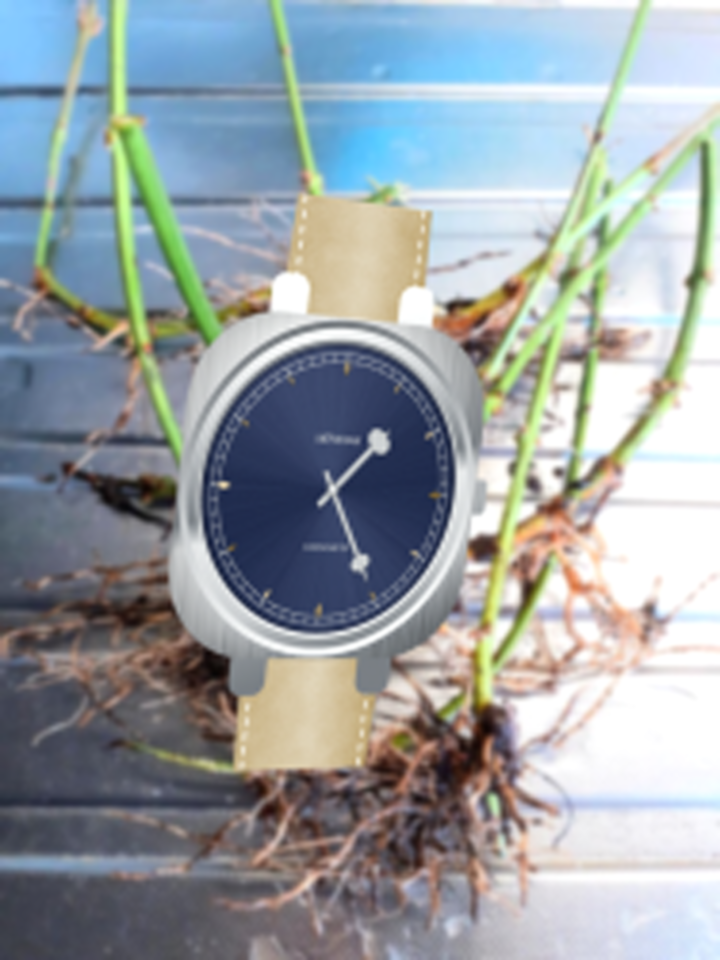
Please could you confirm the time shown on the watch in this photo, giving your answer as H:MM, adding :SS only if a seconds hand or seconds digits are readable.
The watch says 1:25
